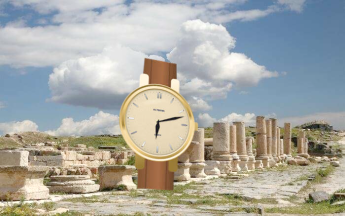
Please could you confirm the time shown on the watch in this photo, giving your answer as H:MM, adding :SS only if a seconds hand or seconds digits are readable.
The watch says 6:12
